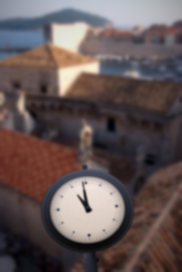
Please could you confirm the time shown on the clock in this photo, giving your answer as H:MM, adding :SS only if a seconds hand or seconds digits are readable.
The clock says 10:59
